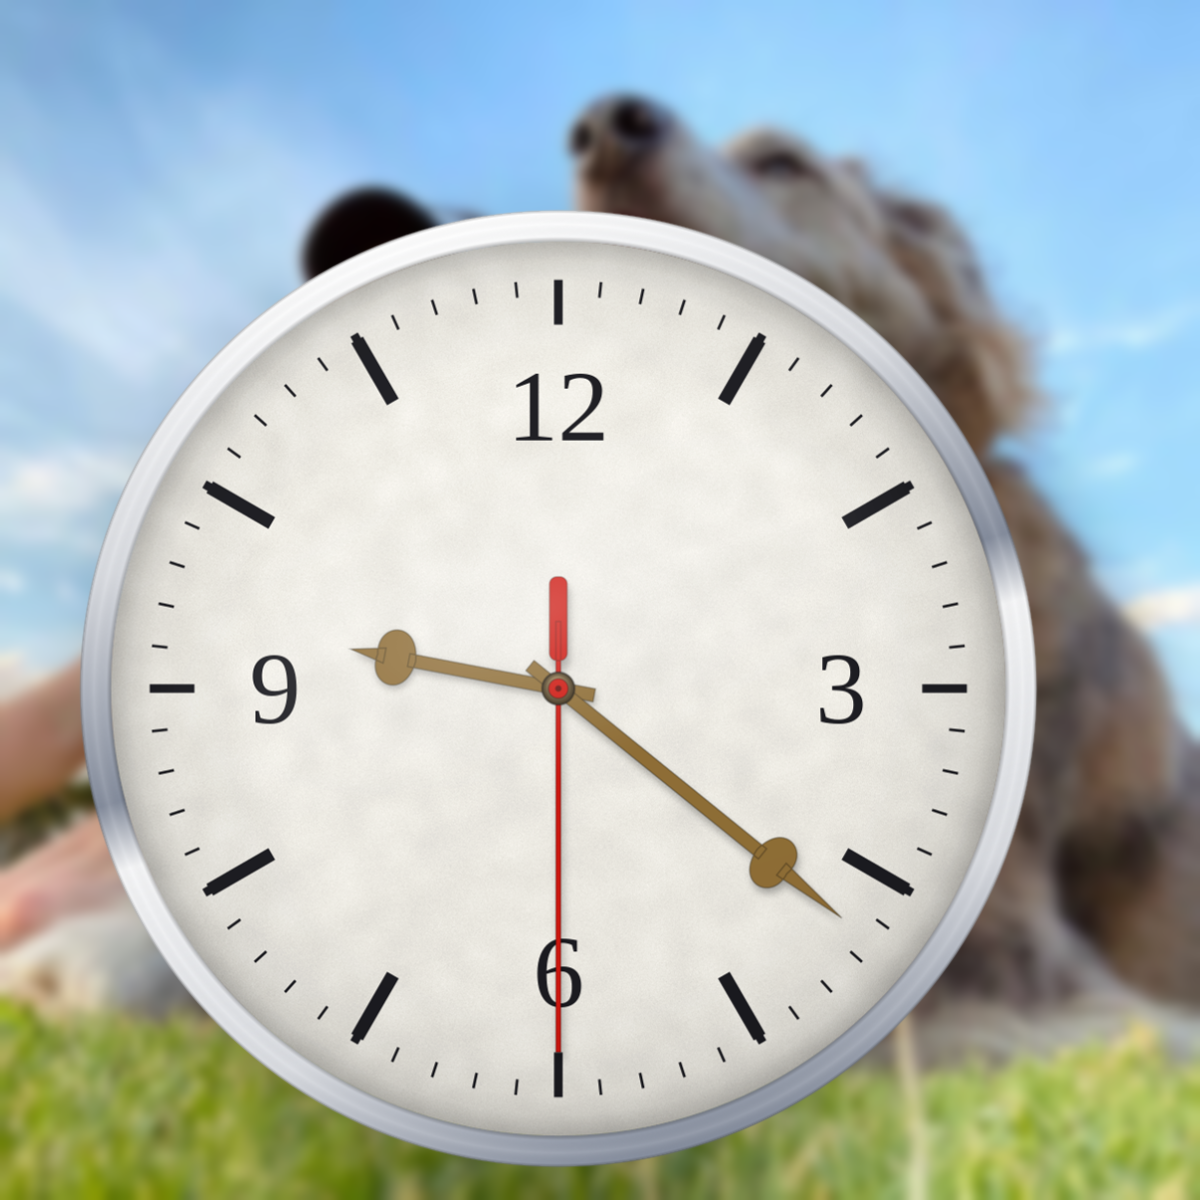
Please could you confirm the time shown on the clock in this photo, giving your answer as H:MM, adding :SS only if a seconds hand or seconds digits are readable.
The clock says 9:21:30
